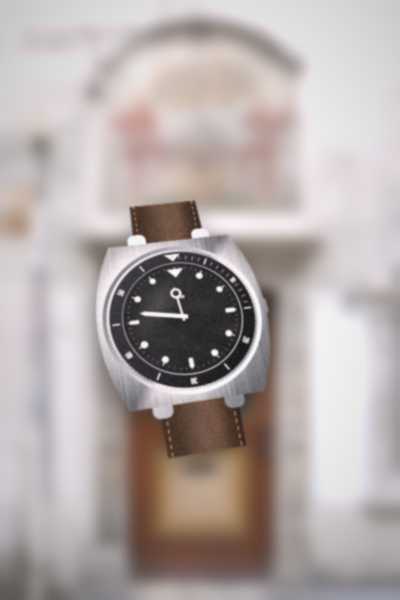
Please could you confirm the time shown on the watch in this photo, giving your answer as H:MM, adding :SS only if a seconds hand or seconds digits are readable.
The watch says 11:47
